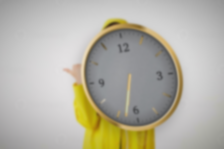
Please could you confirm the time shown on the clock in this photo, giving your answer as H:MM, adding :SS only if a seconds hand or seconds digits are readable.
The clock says 6:33
